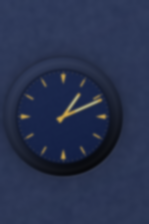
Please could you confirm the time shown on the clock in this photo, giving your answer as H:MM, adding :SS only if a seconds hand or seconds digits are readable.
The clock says 1:11
